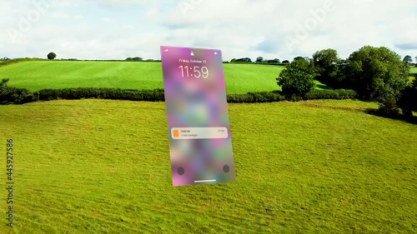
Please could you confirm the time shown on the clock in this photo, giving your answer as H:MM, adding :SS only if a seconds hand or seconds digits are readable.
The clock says 11:59
